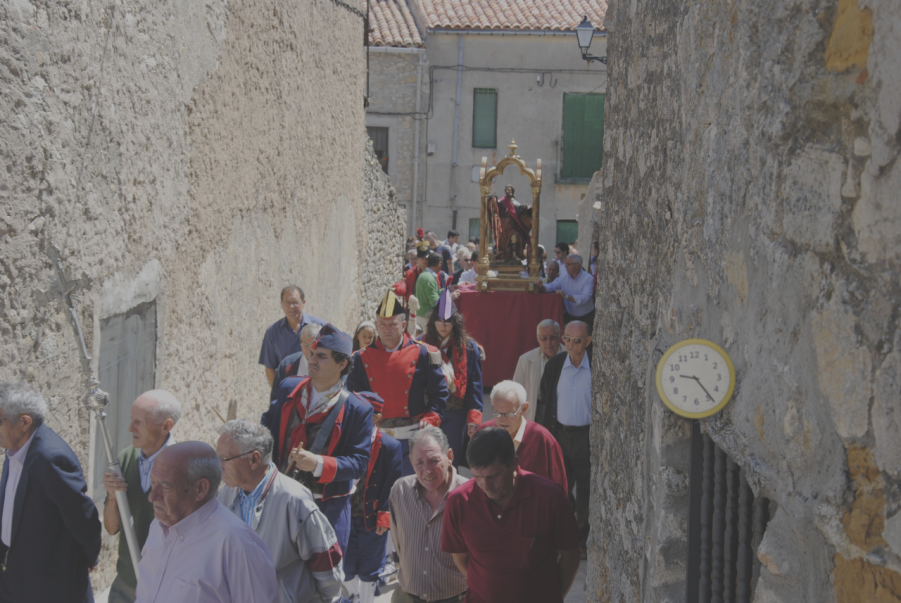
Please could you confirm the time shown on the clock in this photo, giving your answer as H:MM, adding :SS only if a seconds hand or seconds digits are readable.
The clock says 9:24
